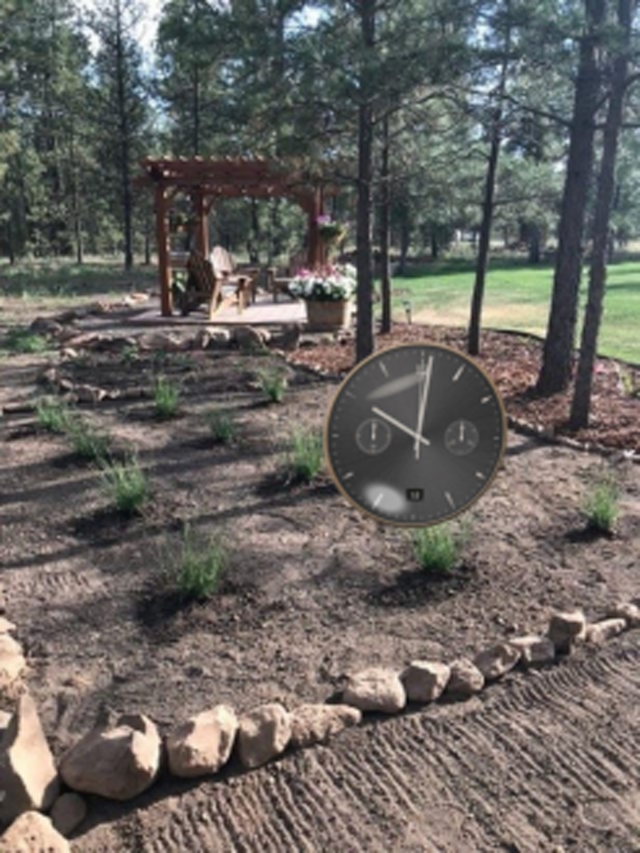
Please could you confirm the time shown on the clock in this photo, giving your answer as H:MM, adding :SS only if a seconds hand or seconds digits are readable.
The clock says 10:01
